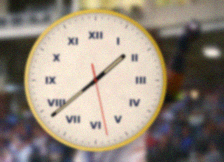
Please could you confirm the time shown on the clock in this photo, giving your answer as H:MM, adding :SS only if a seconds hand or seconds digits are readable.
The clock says 1:38:28
